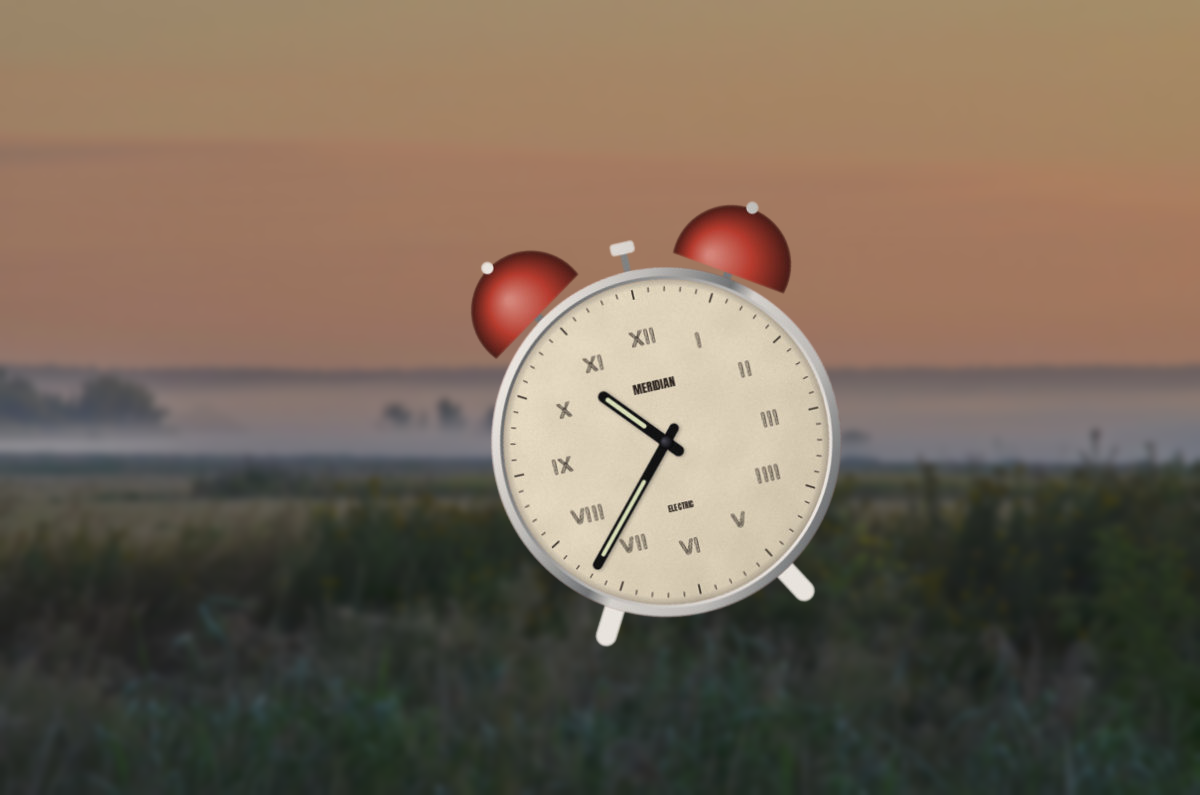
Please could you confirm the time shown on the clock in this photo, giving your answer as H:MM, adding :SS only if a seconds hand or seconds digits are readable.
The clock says 10:37
